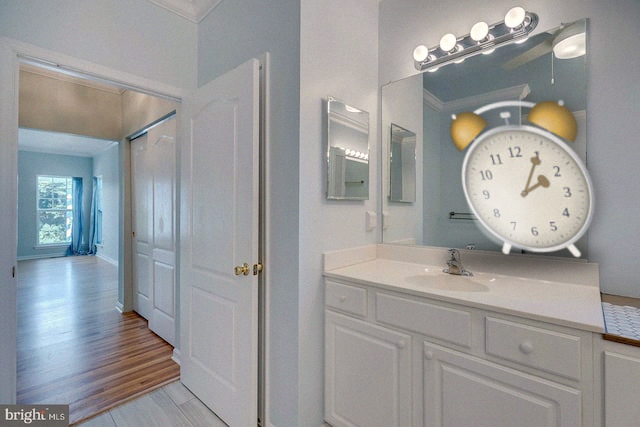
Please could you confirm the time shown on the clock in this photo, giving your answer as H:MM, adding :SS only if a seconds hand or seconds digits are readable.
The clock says 2:05
